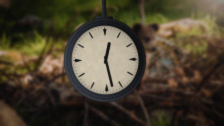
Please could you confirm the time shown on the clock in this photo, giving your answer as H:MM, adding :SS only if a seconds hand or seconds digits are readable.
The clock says 12:28
